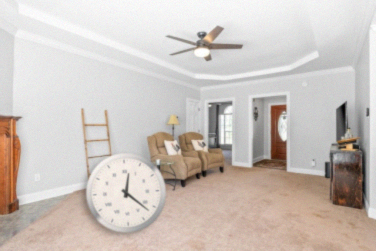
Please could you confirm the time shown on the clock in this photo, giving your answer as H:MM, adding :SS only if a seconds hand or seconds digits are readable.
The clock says 12:22
